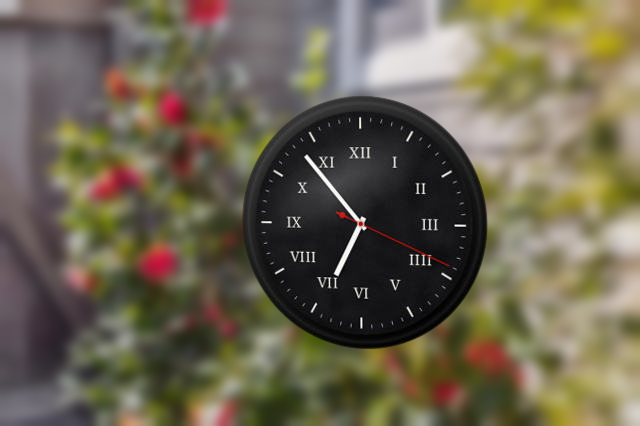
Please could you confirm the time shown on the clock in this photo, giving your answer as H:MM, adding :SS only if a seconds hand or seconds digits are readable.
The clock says 6:53:19
